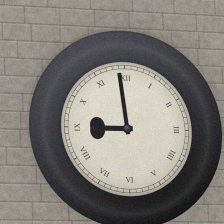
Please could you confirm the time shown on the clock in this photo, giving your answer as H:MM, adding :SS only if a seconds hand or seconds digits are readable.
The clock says 8:59
